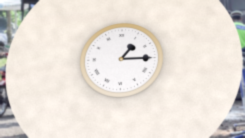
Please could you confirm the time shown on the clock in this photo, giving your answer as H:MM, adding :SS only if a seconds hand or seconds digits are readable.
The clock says 1:15
